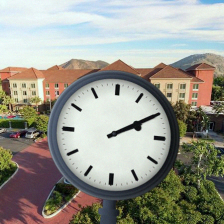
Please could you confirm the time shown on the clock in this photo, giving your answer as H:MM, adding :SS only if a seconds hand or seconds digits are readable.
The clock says 2:10
